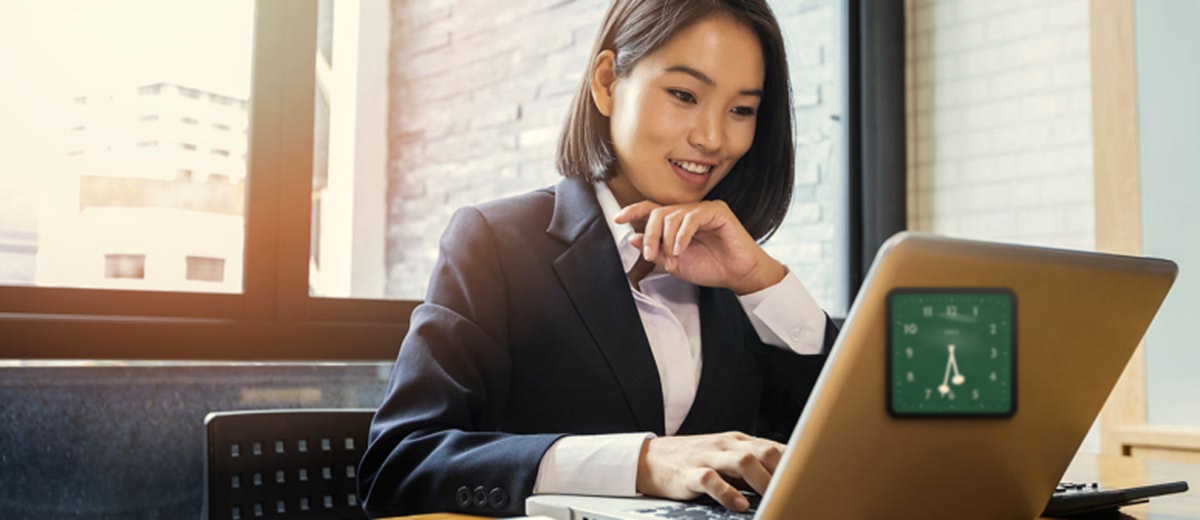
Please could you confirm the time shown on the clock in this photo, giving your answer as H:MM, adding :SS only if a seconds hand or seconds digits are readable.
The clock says 5:32
